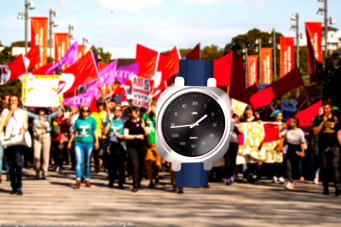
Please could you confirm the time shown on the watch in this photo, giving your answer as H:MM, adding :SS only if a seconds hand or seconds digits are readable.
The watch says 1:44
